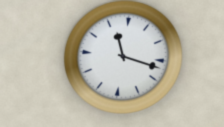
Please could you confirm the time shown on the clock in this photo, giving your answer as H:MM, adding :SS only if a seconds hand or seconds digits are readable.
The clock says 11:17
